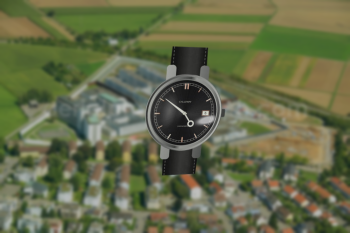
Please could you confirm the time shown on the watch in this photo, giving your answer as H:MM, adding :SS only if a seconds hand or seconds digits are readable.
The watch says 4:51
